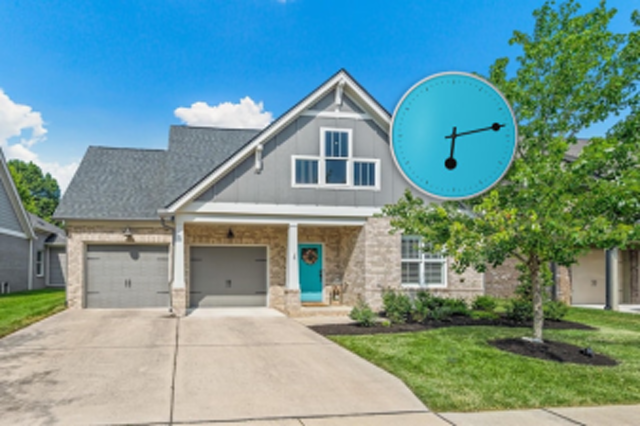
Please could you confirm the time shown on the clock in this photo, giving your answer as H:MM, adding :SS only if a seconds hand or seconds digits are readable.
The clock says 6:13
